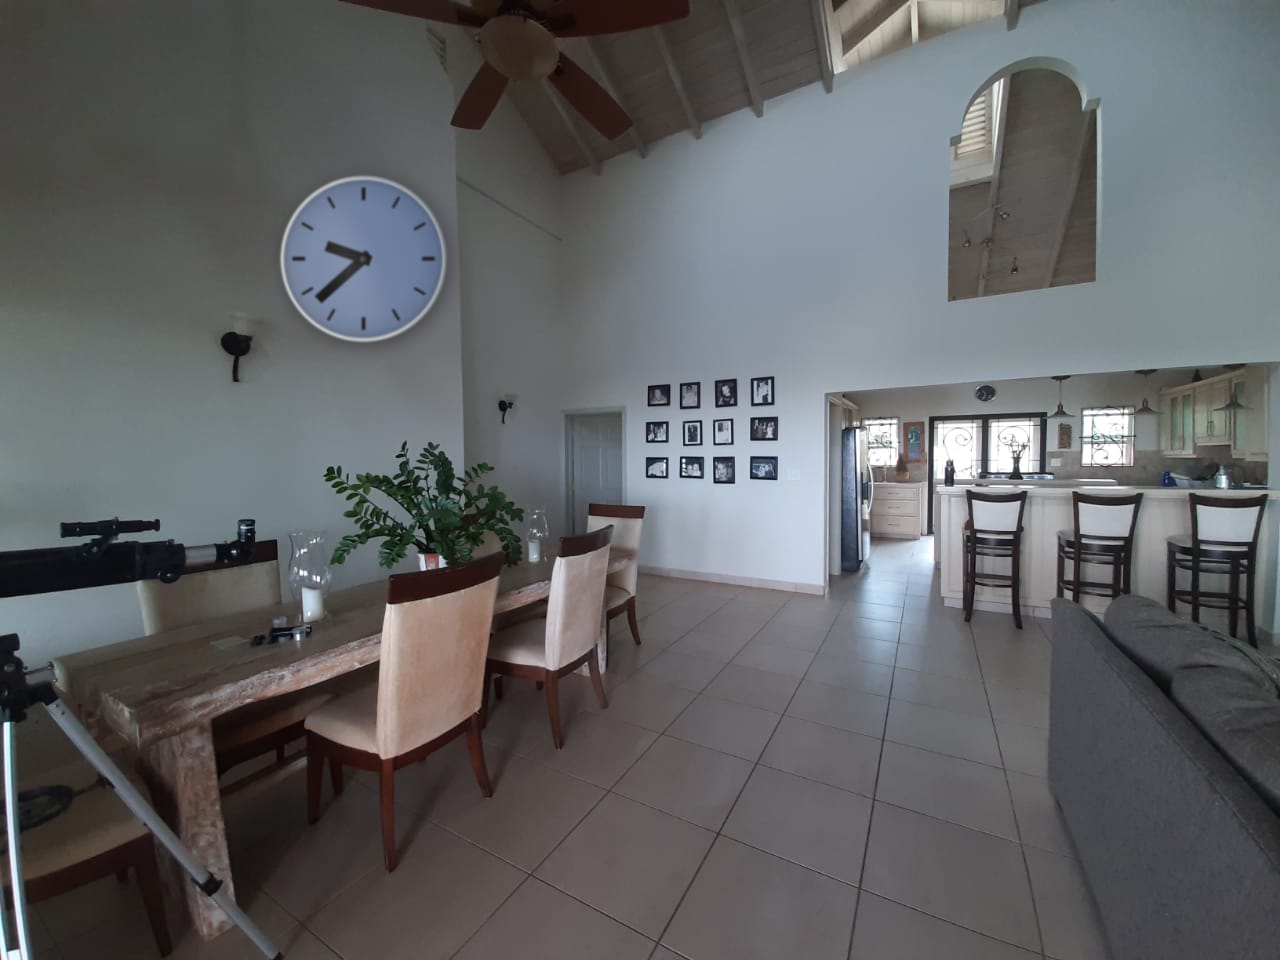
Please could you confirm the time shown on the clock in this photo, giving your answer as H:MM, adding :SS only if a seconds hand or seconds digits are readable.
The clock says 9:38
